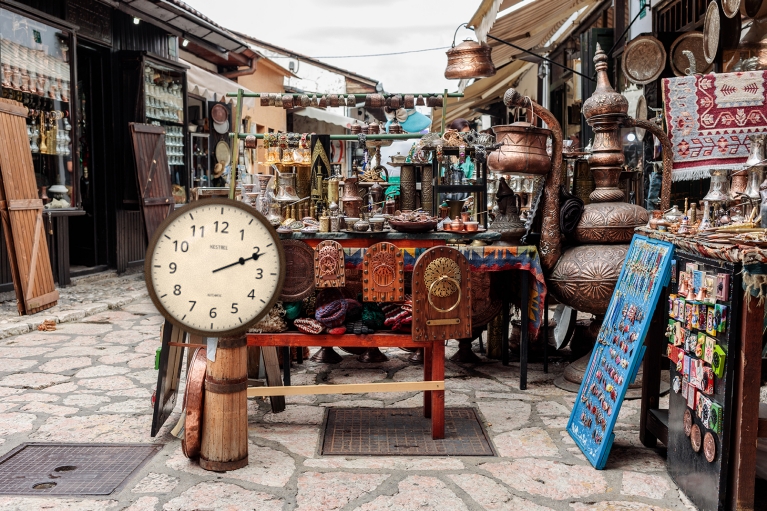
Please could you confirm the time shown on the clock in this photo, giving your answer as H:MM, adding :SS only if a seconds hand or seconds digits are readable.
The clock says 2:11
